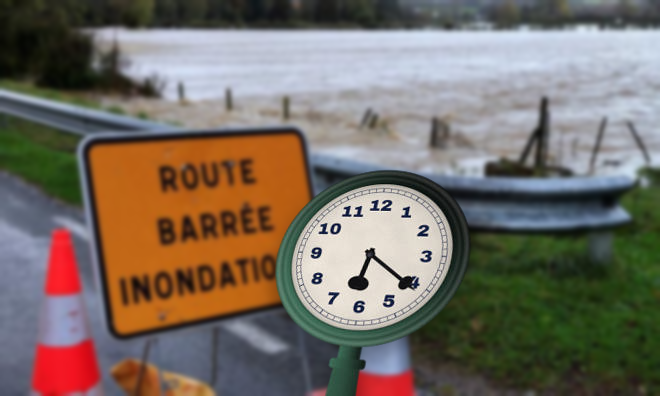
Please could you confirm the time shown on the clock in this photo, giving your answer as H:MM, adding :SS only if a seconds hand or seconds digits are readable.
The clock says 6:21
